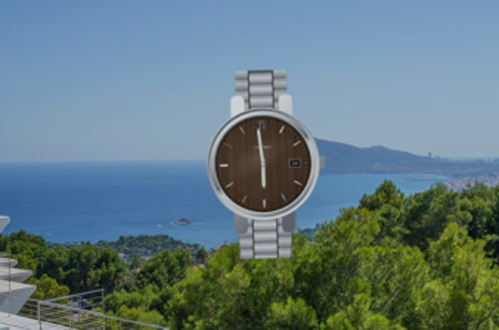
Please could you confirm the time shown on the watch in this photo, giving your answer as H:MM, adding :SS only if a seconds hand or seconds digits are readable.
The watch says 5:59
